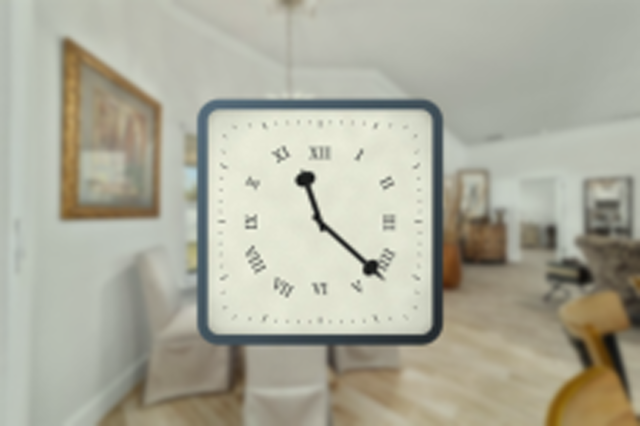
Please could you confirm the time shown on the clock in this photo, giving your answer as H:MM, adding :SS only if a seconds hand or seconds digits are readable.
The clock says 11:22
